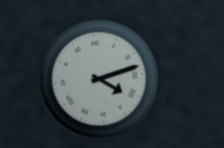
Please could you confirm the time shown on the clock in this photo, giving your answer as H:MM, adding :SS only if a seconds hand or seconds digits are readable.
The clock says 4:13
